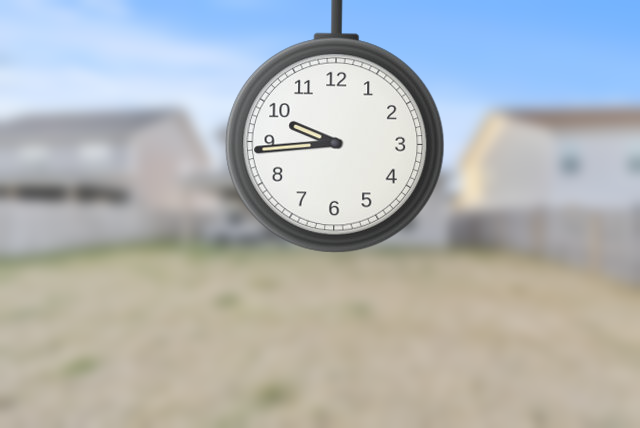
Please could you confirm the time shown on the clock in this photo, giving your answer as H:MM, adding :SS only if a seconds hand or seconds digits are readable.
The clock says 9:44
